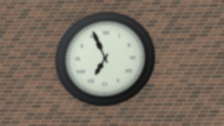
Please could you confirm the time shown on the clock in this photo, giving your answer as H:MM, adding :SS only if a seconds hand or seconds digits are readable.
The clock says 6:56
